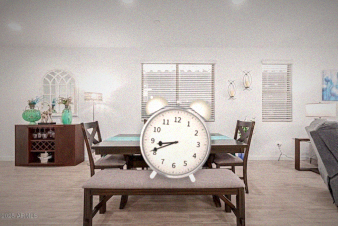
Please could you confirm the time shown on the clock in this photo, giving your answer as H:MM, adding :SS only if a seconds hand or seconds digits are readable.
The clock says 8:41
